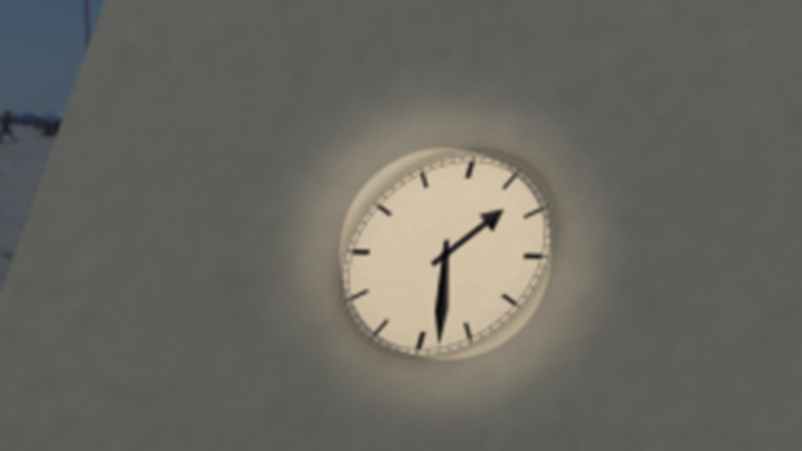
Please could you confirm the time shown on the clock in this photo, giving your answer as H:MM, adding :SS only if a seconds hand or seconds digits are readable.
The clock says 1:28
